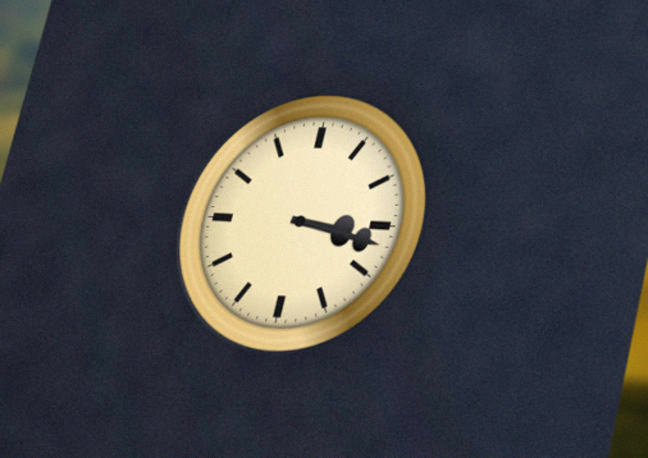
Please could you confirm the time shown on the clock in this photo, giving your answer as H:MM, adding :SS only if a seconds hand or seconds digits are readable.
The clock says 3:17
